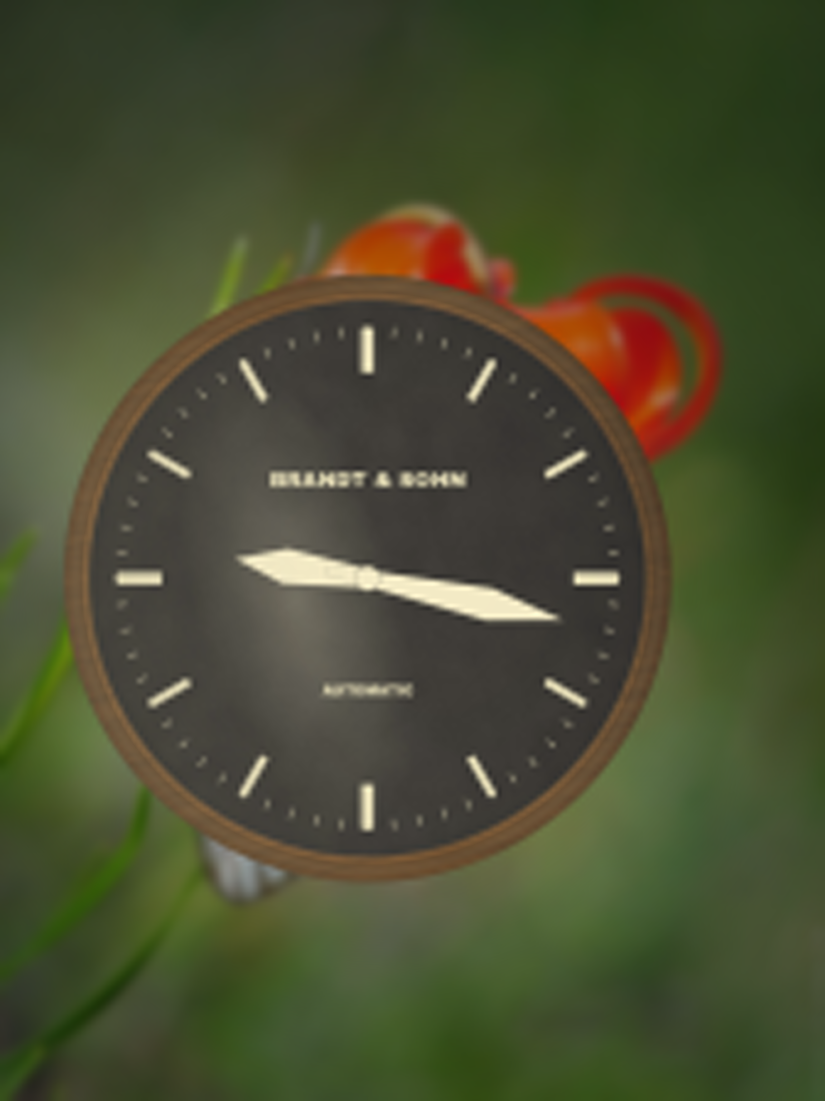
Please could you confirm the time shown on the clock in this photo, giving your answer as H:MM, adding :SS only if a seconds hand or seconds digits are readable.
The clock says 9:17
